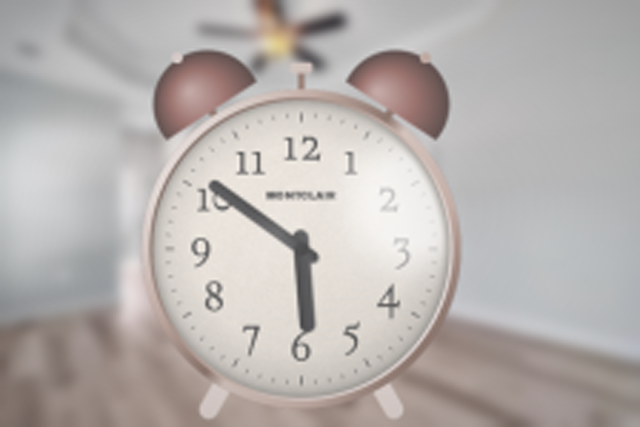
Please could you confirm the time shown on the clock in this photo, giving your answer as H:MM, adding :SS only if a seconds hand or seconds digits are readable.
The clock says 5:51
